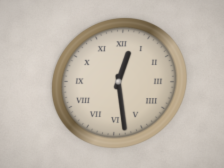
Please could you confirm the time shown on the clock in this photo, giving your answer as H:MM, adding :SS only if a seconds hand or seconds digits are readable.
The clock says 12:28
